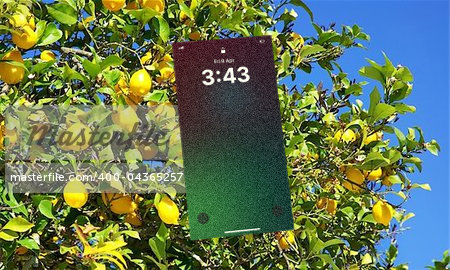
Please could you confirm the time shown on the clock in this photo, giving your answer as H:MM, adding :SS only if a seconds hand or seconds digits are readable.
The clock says 3:43
